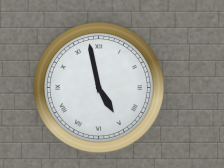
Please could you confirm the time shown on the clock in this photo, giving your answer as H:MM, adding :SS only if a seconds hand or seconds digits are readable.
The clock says 4:58
